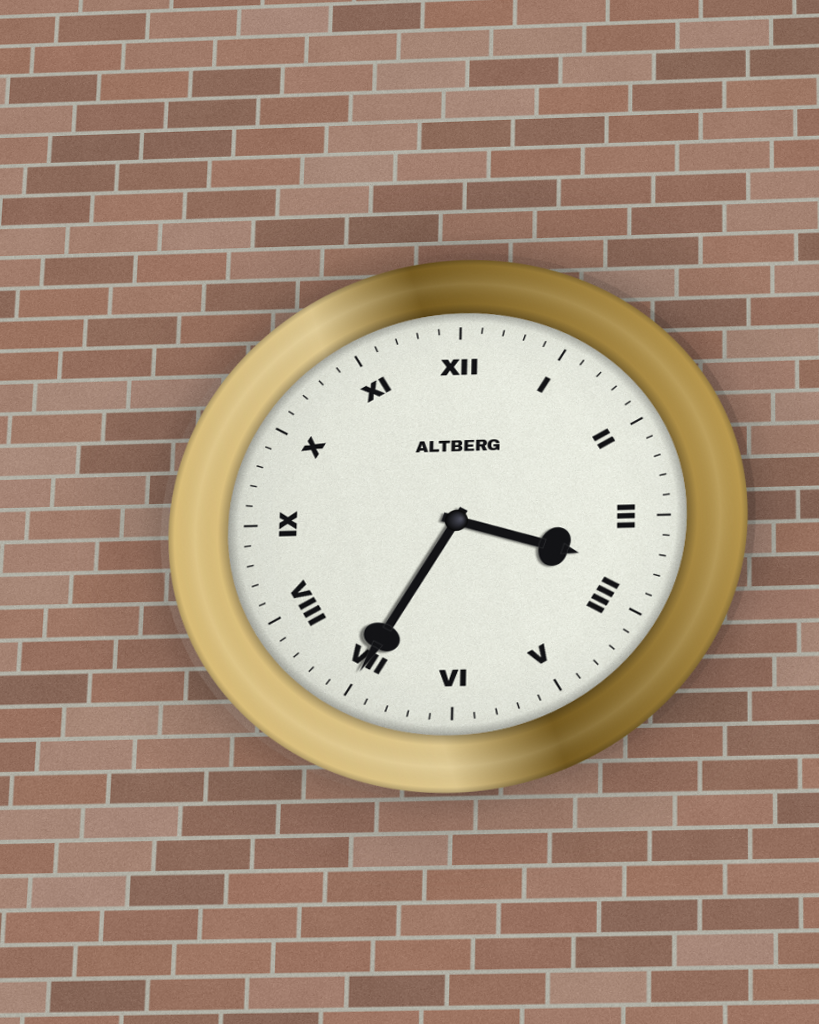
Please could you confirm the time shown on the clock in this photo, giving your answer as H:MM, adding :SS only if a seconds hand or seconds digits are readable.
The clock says 3:35
